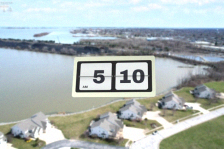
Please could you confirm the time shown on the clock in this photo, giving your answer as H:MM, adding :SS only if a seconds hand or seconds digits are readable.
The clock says 5:10
